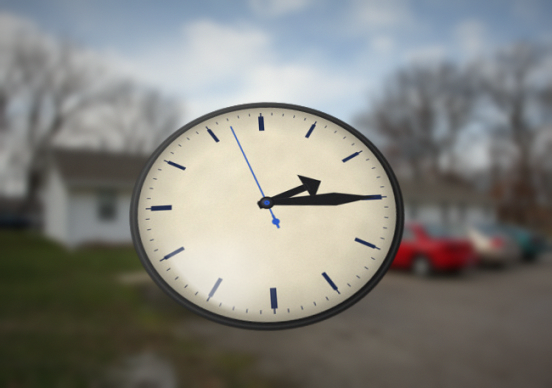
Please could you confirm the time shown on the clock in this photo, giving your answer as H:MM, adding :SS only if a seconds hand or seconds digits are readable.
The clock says 2:14:57
